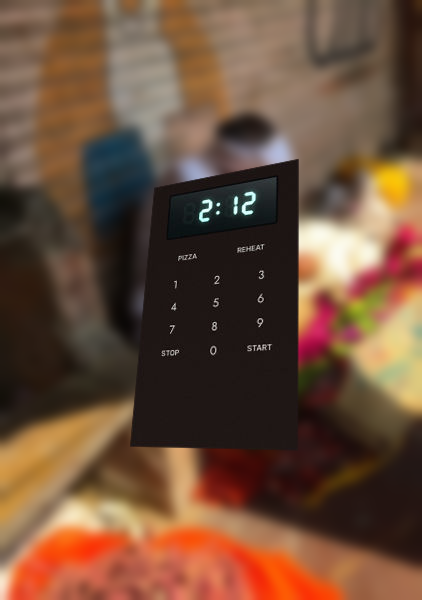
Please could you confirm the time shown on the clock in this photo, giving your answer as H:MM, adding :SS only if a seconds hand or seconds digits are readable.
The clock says 2:12
